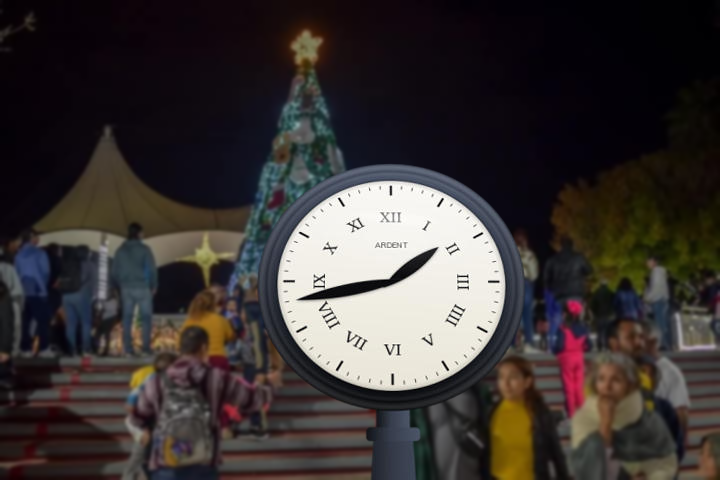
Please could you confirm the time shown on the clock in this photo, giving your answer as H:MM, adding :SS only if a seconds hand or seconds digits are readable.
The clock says 1:43
